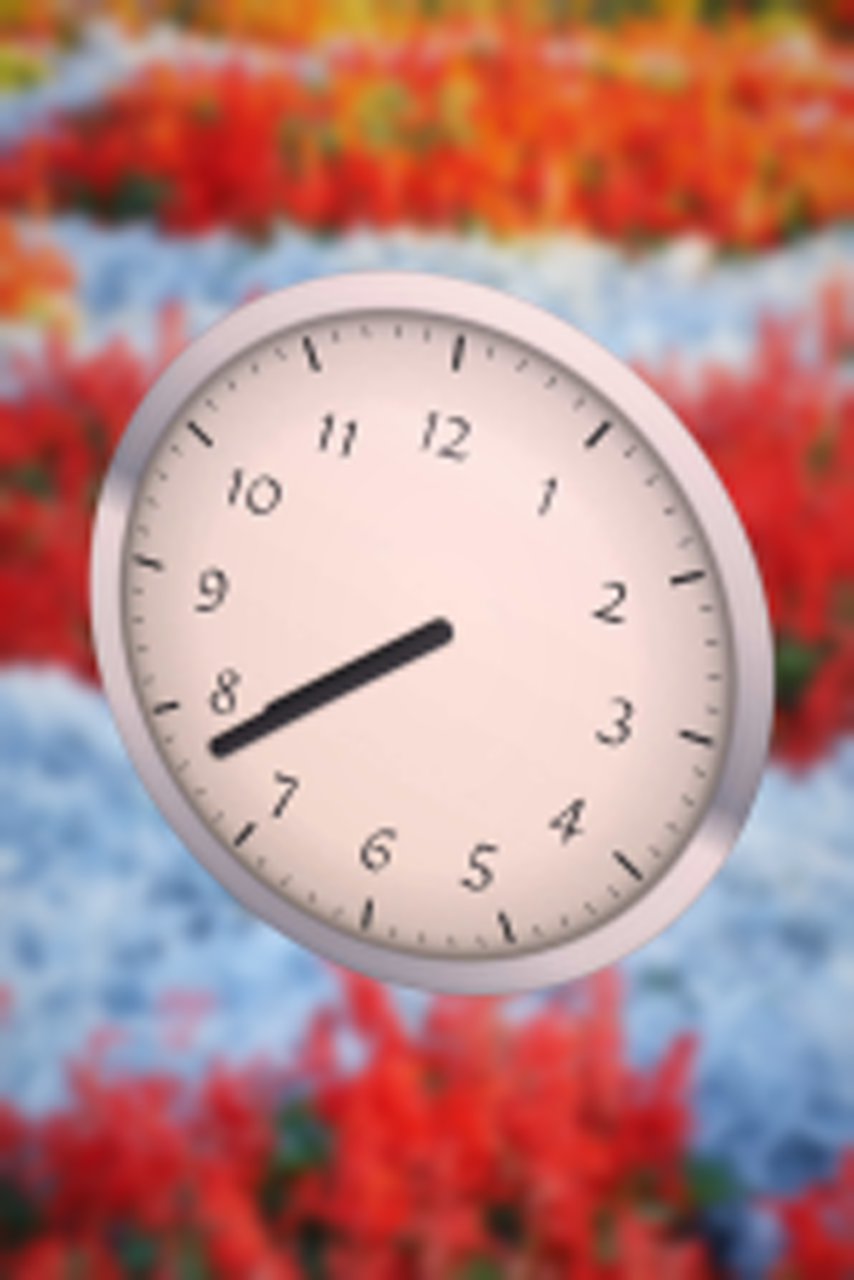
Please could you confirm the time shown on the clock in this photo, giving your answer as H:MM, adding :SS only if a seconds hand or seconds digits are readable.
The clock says 7:38
